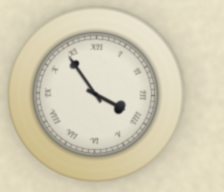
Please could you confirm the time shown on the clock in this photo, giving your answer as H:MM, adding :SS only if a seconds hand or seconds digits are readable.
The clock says 3:54
